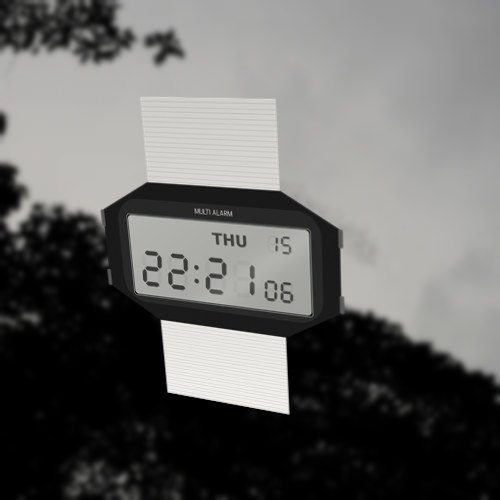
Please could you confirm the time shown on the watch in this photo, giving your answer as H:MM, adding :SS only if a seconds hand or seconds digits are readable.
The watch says 22:21:06
